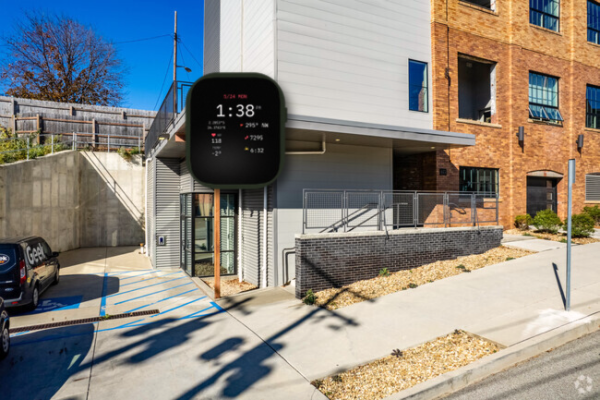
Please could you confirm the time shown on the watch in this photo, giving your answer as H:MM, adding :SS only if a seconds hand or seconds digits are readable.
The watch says 1:38
